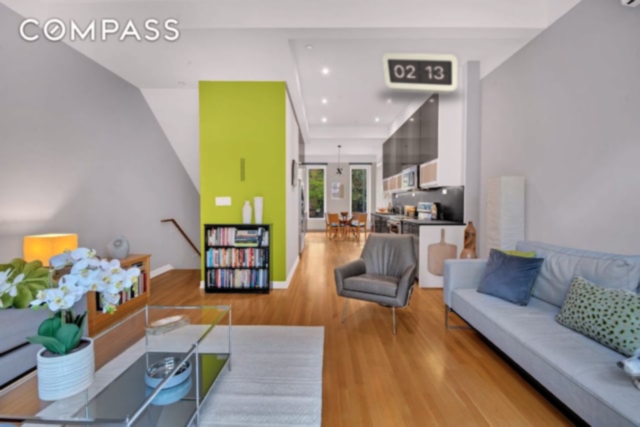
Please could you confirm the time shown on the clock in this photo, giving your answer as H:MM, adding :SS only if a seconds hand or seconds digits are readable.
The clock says 2:13
